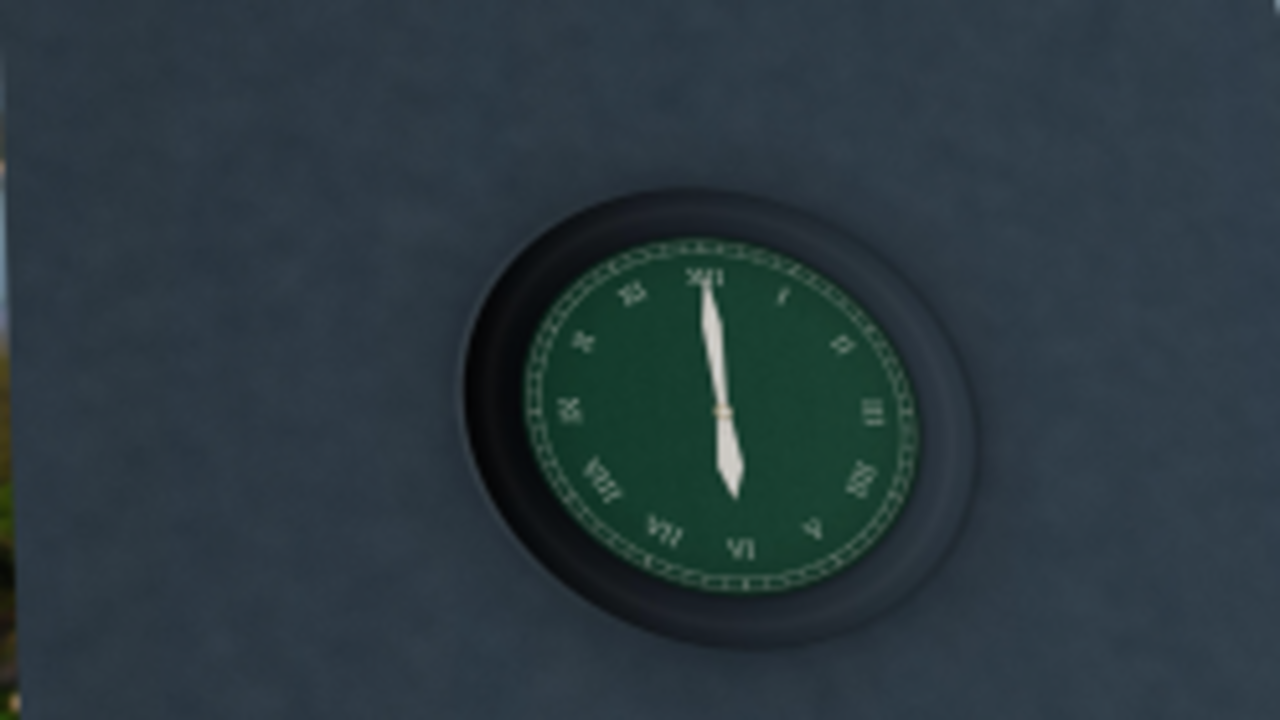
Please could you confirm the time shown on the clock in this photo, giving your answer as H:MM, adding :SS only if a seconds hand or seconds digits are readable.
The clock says 6:00
